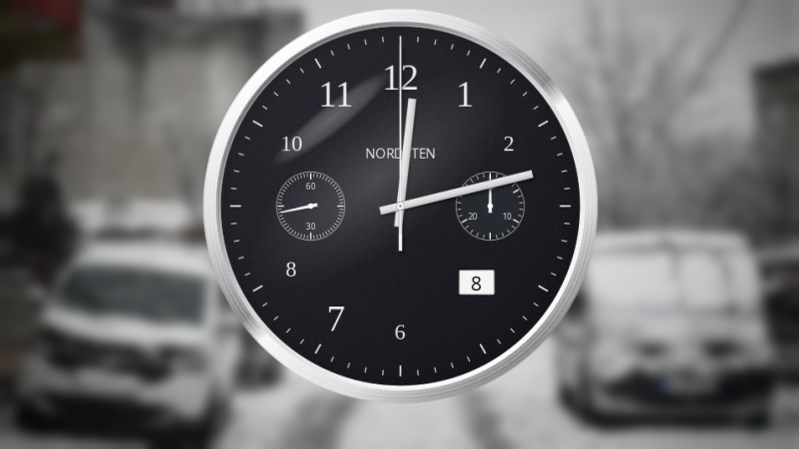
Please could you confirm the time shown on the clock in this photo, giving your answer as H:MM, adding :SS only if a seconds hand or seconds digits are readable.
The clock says 12:12:43
